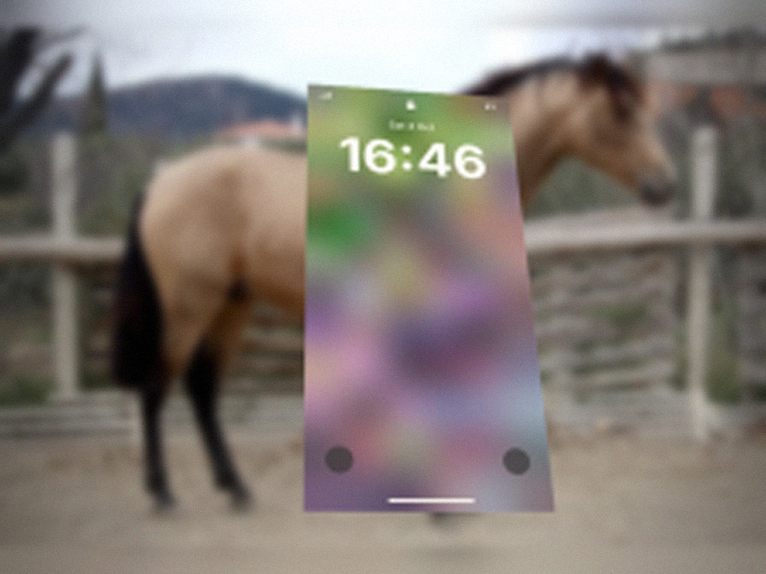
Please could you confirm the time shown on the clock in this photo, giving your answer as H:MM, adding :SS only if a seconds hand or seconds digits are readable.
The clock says 16:46
